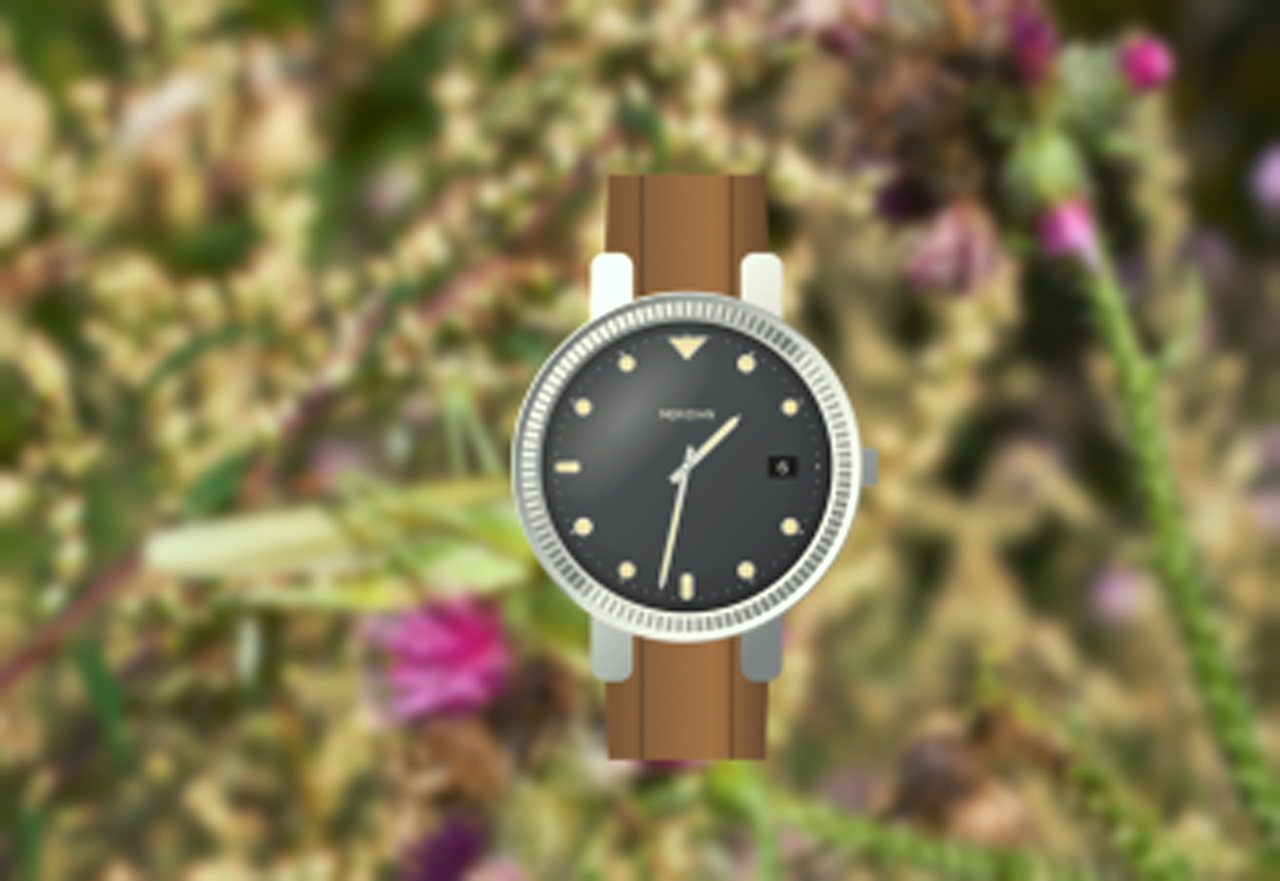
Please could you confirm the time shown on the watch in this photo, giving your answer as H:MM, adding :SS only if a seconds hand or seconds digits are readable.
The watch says 1:32
